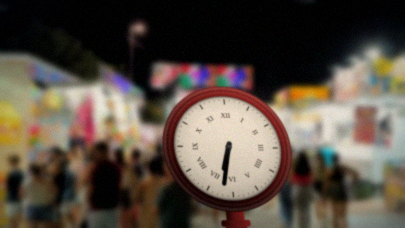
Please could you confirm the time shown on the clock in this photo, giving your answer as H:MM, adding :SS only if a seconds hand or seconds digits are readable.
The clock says 6:32
